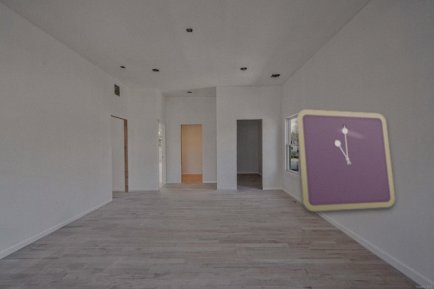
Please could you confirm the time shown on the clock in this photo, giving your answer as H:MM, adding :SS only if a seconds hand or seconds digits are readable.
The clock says 11:00
